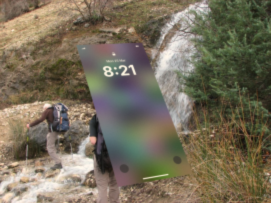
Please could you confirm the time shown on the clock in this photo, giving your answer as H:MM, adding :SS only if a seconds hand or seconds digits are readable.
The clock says 8:21
